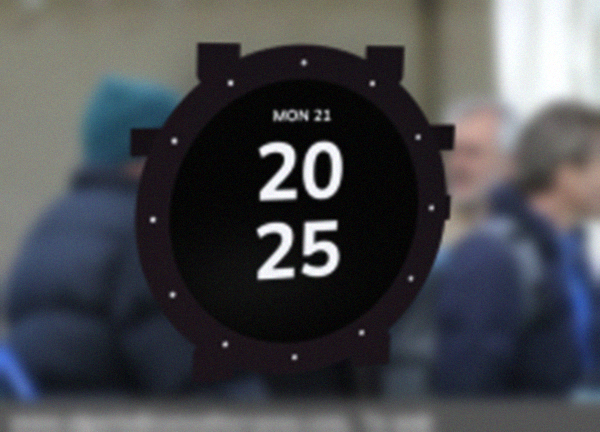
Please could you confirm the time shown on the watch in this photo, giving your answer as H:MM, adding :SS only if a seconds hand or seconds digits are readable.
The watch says 20:25
